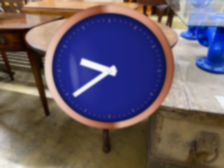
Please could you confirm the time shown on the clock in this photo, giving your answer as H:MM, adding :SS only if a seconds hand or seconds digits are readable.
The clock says 9:39
